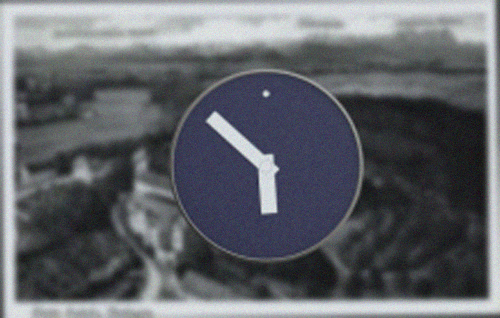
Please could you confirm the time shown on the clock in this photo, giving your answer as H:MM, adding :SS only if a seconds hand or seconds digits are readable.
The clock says 5:52
